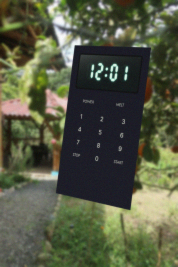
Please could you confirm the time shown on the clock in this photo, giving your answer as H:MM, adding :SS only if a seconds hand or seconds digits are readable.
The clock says 12:01
